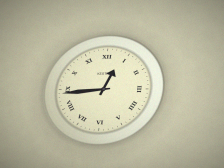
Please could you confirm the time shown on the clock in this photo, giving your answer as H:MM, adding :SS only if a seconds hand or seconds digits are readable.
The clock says 12:44
